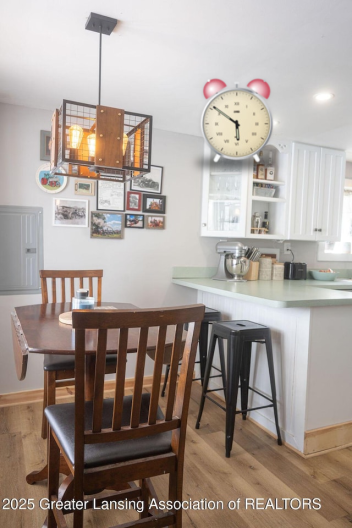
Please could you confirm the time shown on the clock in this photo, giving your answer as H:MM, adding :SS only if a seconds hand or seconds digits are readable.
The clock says 5:51
